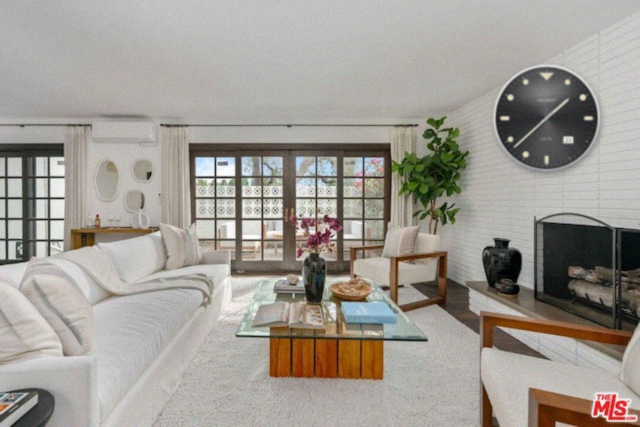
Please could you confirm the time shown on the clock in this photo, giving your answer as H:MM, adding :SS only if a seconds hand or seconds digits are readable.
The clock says 1:38
